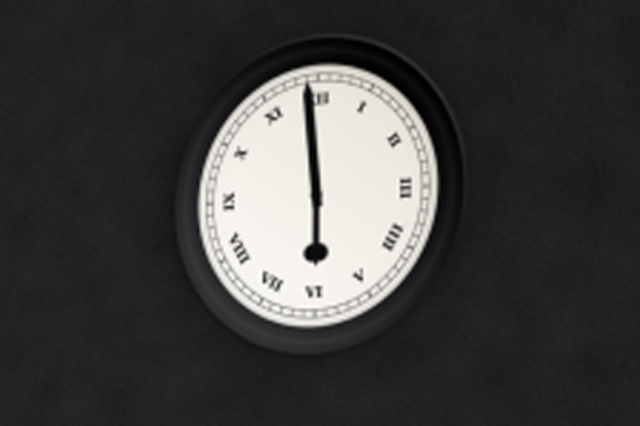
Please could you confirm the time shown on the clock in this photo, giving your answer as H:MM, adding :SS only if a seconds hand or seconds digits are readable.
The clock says 5:59
